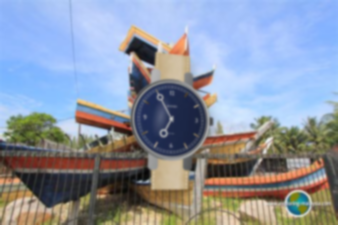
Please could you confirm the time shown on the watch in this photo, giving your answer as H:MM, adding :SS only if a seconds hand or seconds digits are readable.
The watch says 6:55
